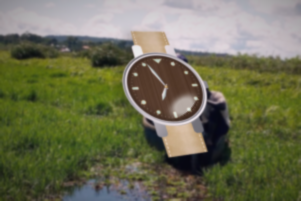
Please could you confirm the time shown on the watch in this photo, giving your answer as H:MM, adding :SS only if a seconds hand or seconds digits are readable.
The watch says 6:56
